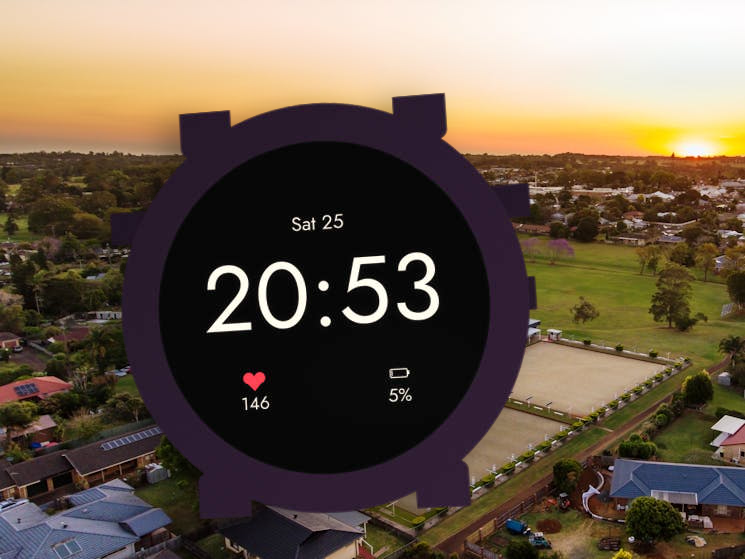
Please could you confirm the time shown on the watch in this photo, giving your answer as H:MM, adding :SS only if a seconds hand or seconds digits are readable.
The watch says 20:53
